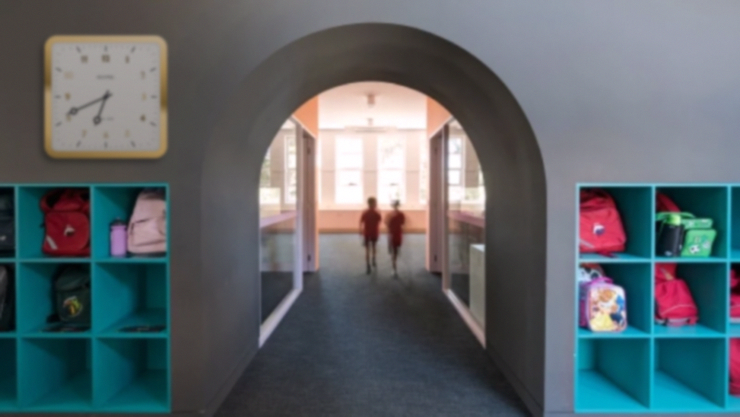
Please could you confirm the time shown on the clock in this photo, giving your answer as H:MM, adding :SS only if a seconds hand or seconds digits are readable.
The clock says 6:41
